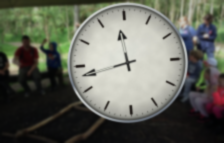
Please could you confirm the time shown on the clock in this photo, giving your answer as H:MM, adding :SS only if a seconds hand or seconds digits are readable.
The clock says 11:43
